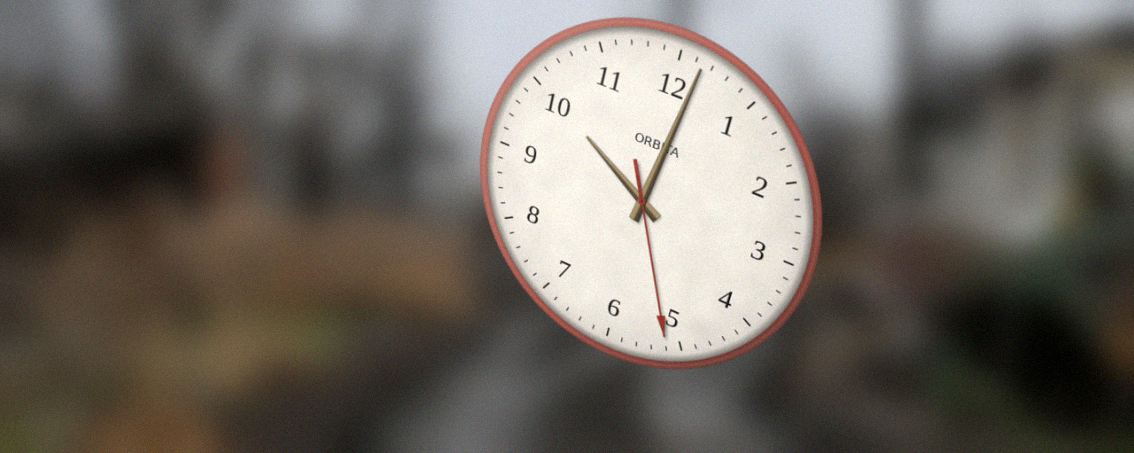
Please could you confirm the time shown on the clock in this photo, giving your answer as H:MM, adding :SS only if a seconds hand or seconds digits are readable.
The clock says 10:01:26
